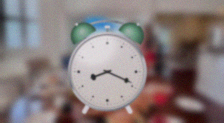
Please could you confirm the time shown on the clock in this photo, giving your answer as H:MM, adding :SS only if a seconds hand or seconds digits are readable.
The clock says 8:19
